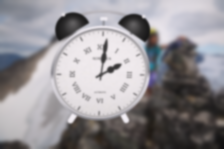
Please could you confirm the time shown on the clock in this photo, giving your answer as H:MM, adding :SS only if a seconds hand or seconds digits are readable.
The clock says 2:01
